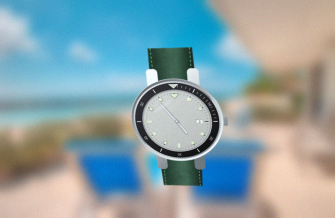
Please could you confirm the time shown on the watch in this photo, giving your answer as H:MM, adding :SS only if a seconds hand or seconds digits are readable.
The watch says 4:54
